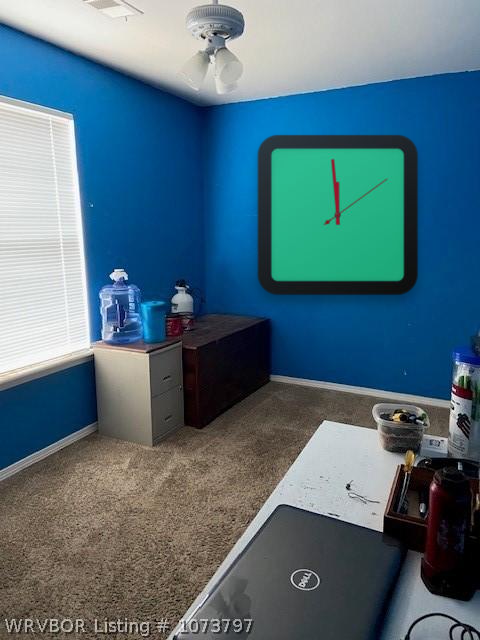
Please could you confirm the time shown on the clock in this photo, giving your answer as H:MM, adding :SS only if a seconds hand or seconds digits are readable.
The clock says 11:59:09
